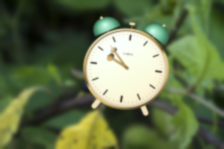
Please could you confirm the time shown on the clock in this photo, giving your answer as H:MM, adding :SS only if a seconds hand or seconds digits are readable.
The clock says 9:53
